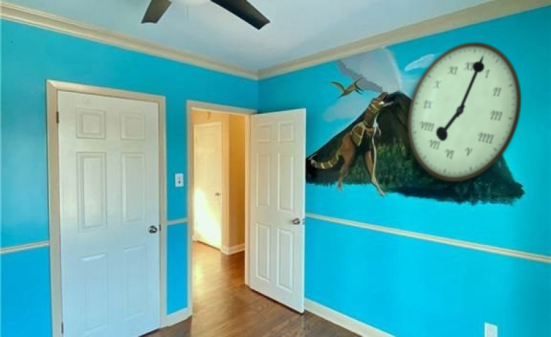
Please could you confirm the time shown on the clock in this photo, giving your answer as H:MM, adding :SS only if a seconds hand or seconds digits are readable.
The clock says 7:02
